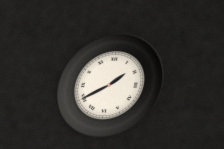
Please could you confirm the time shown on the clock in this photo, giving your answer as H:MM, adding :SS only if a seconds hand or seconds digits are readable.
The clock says 1:40
